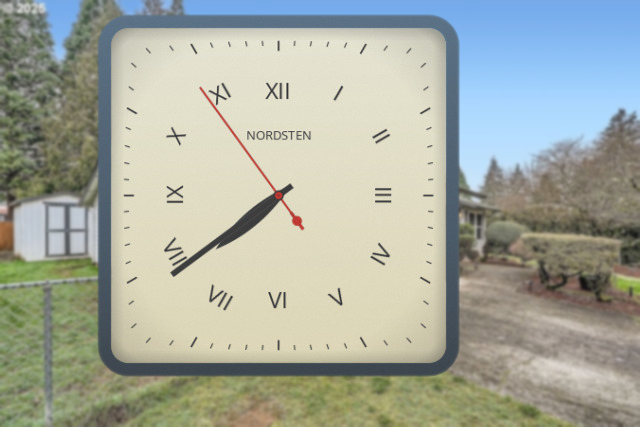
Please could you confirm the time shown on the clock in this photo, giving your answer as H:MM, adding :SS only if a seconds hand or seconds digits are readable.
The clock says 7:38:54
